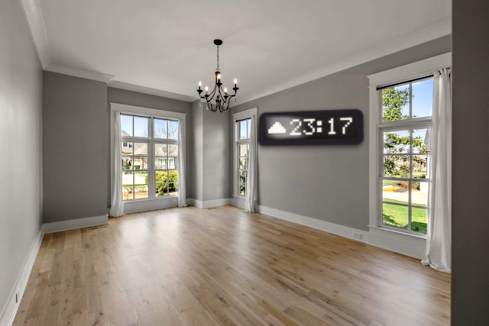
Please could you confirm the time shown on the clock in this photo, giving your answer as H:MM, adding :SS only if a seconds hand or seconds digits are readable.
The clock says 23:17
